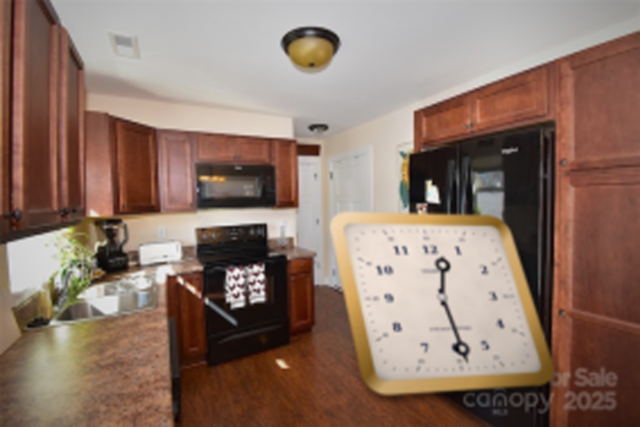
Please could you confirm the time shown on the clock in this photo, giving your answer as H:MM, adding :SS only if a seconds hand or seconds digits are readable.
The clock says 12:29
